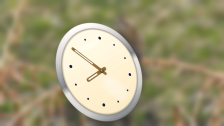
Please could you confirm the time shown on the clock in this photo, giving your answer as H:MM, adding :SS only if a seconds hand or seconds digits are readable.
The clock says 7:50
